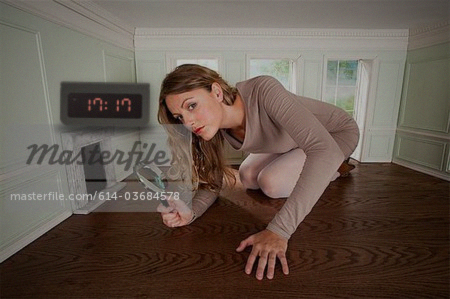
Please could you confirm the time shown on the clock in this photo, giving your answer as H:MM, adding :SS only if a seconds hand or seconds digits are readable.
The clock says 17:17
